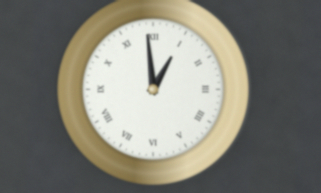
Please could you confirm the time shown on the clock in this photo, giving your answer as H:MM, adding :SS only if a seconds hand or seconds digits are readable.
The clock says 12:59
